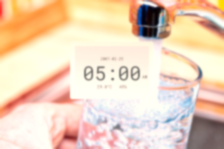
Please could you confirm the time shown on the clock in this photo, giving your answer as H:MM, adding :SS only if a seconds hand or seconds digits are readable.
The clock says 5:00
